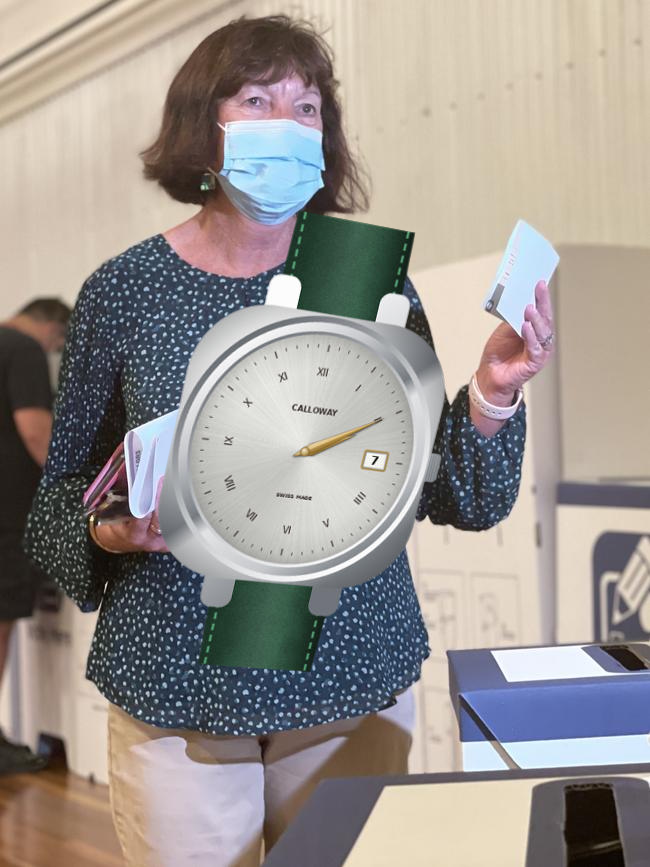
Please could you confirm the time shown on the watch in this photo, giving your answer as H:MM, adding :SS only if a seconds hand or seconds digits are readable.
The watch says 2:10
